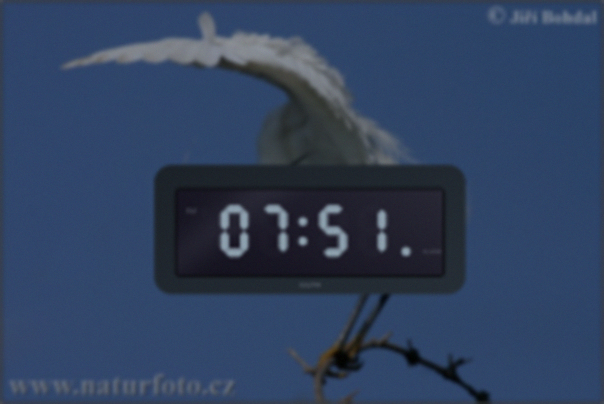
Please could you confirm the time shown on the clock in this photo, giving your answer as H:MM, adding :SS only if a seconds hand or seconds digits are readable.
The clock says 7:51
